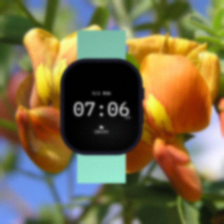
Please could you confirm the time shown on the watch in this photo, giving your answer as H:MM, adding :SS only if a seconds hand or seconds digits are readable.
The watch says 7:06
